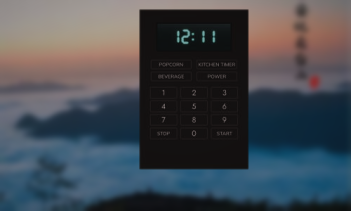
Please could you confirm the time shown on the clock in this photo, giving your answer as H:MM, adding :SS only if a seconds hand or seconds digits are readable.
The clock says 12:11
